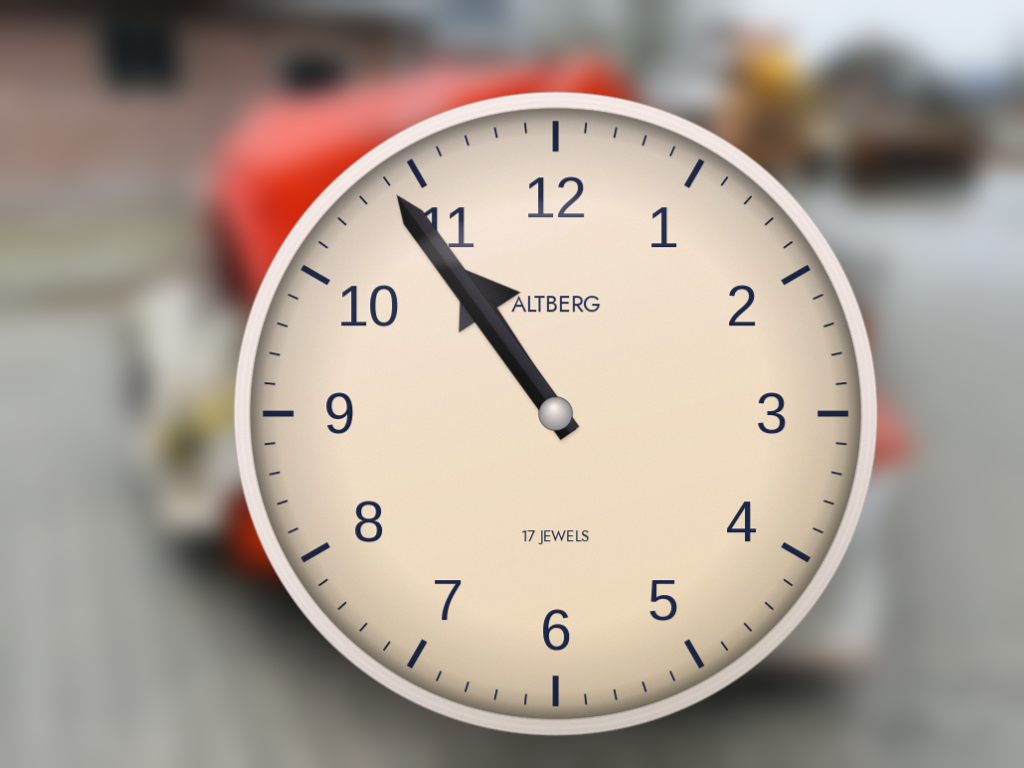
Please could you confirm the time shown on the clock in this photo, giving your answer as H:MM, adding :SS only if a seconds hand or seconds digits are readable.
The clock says 10:54
